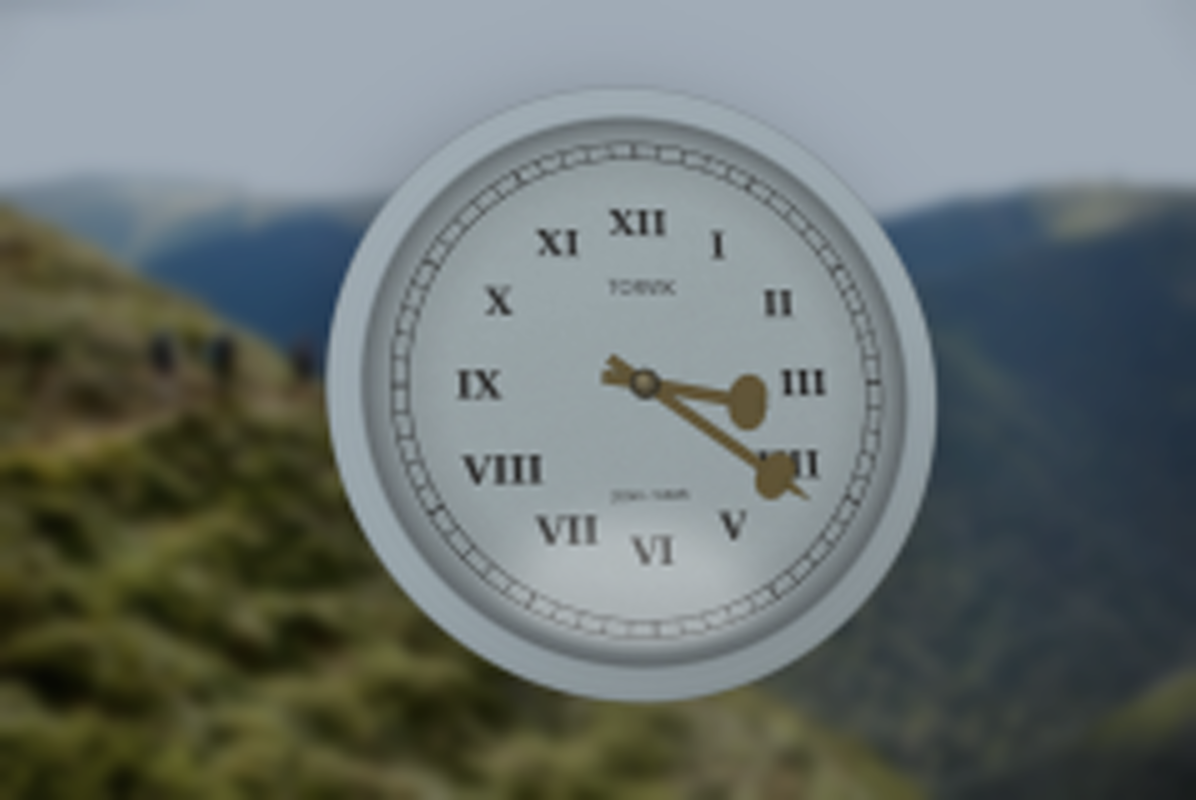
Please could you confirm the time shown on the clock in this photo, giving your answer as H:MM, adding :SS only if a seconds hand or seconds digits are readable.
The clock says 3:21
